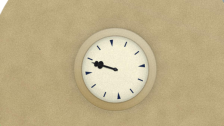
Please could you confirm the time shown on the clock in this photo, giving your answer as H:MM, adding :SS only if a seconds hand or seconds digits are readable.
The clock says 9:49
